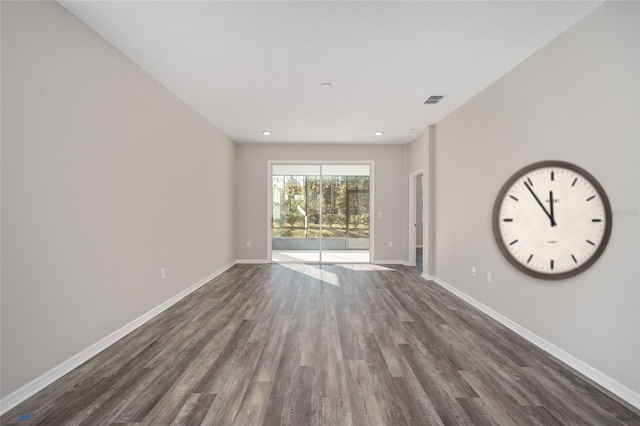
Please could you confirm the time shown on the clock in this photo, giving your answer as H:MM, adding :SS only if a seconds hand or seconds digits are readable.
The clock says 11:54
